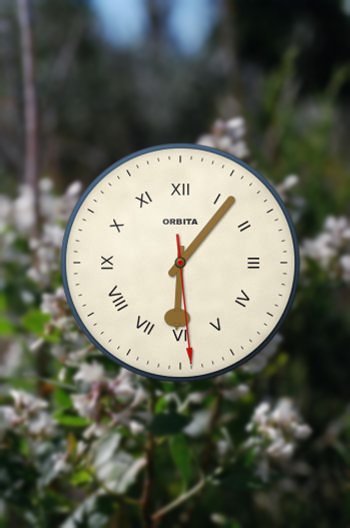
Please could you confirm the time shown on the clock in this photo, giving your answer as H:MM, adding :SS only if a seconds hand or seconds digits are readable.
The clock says 6:06:29
